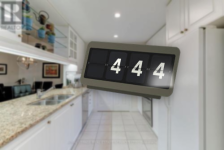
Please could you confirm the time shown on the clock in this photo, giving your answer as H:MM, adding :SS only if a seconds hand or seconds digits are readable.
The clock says 4:44
